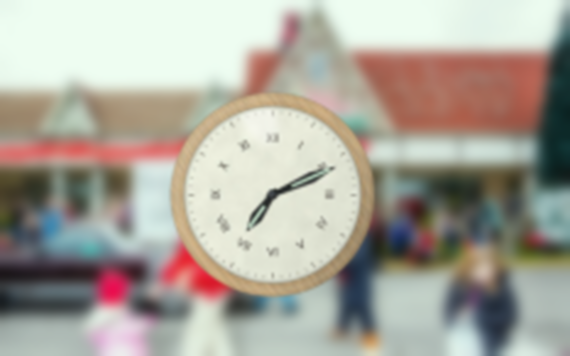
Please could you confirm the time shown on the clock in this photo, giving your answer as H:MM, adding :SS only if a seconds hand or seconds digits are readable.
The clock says 7:11
